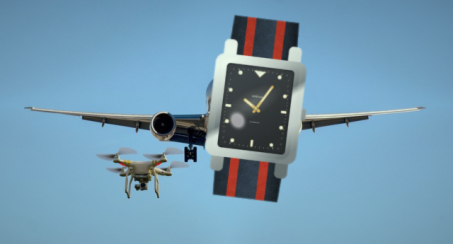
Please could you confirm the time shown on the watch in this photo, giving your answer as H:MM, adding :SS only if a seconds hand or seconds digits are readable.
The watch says 10:05
